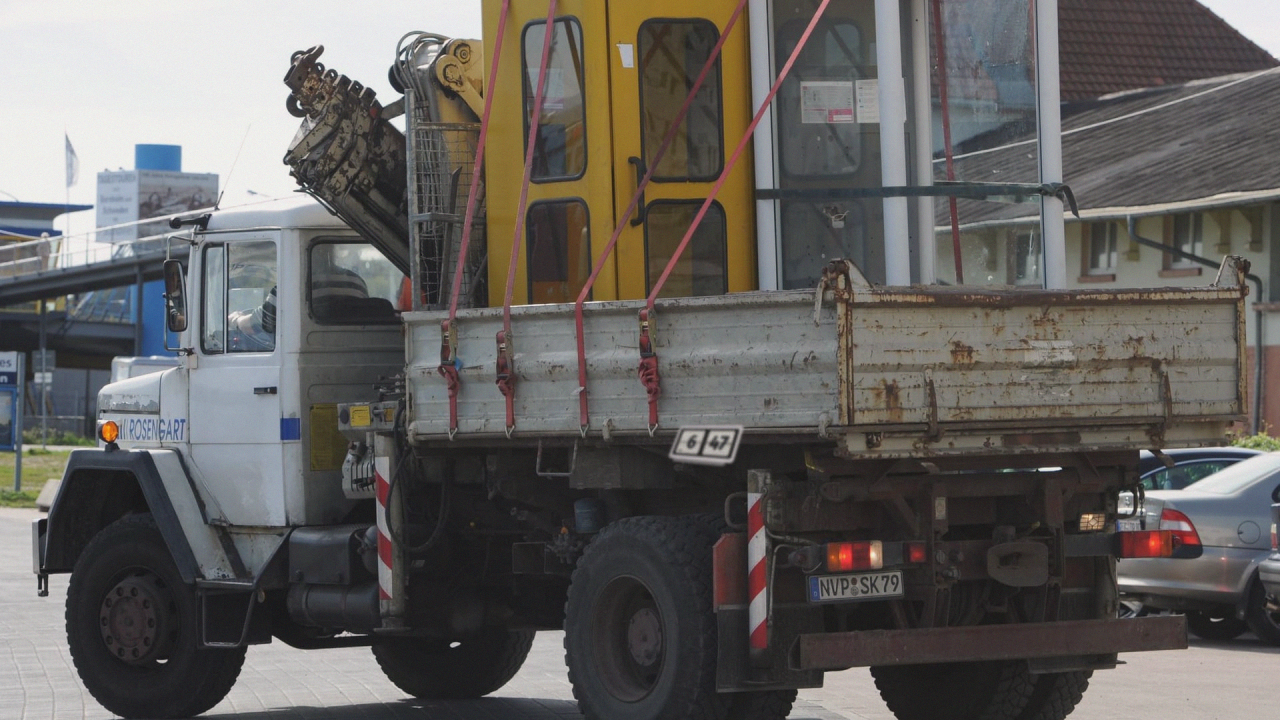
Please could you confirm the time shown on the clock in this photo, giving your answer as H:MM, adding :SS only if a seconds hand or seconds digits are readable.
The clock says 6:47
